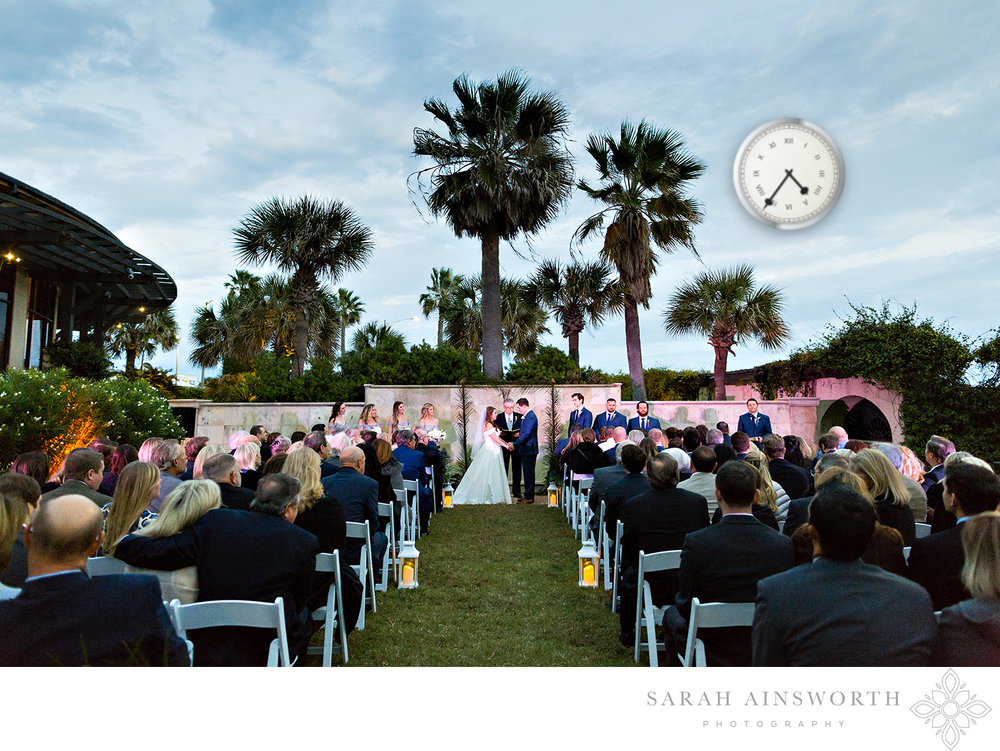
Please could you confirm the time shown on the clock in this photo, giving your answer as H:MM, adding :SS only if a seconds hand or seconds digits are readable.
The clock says 4:36
